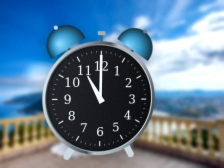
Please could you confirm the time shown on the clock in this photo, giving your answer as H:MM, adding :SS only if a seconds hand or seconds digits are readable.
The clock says 11:00
